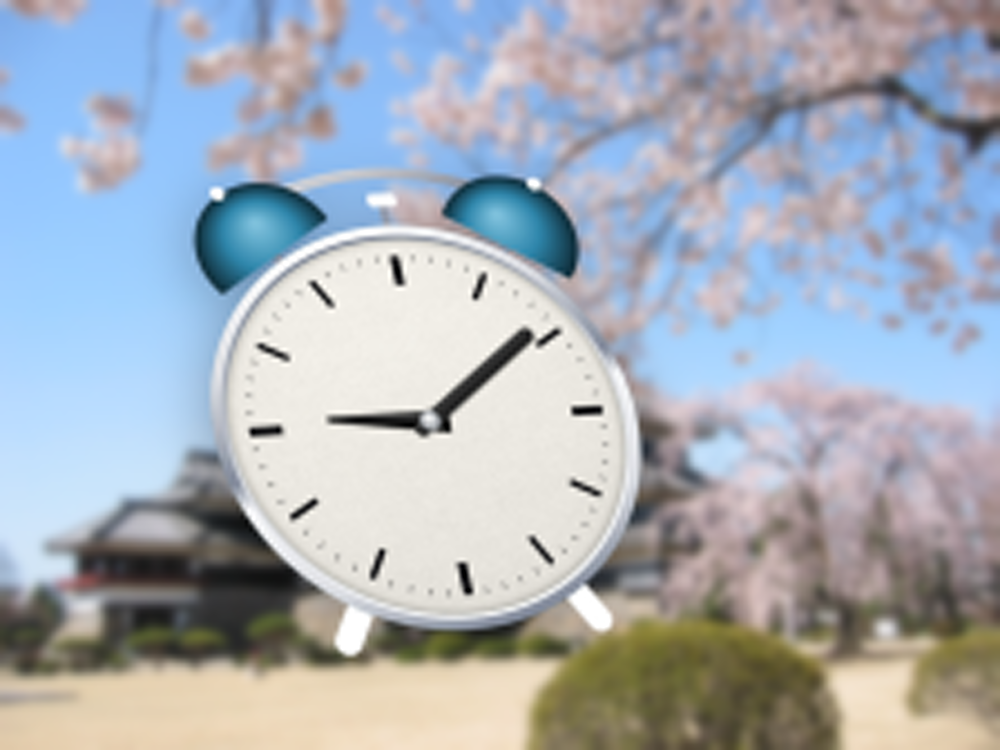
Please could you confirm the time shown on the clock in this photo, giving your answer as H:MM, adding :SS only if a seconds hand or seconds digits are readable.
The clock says 9:09
